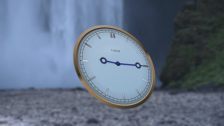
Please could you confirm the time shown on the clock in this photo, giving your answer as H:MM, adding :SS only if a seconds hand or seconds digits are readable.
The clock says 9:15
